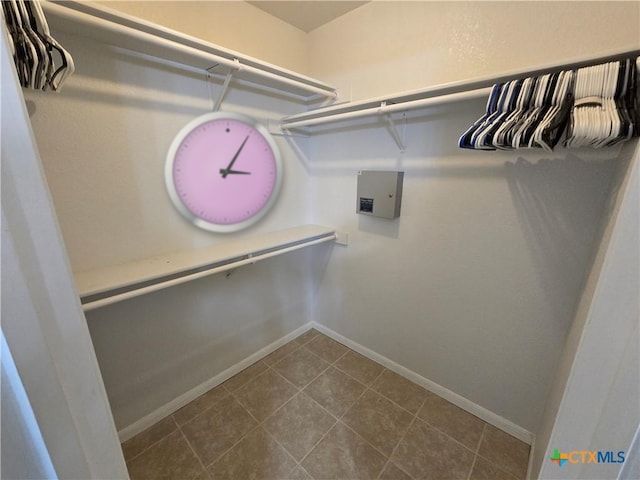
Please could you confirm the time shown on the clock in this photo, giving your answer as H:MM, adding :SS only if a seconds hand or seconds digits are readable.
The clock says 3:05
